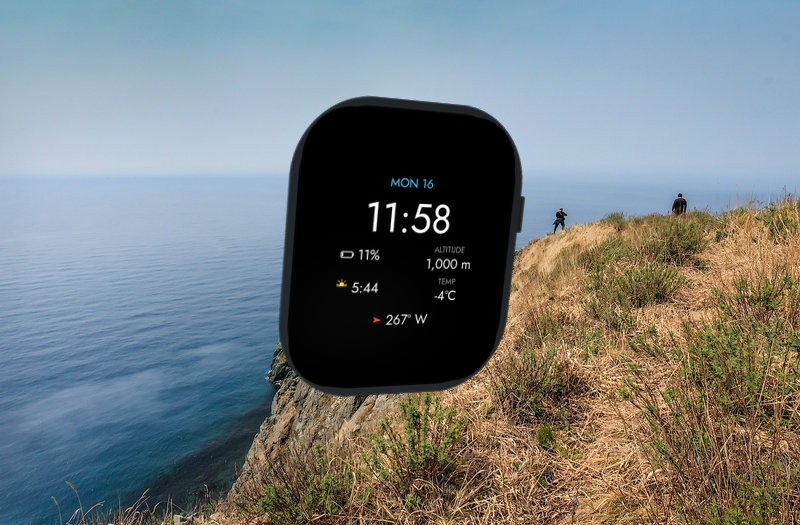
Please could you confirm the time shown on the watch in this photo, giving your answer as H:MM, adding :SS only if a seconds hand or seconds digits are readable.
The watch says 11:58
